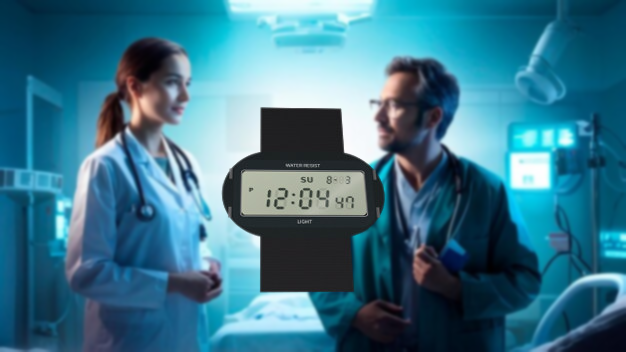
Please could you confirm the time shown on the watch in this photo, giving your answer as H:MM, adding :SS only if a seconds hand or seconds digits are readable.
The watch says 12:04:47
